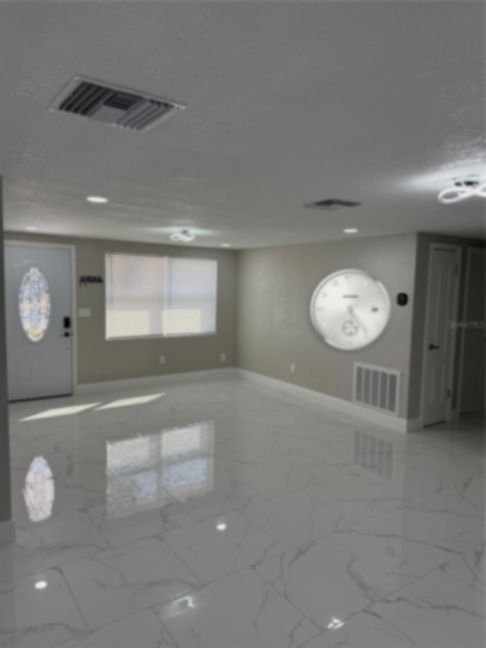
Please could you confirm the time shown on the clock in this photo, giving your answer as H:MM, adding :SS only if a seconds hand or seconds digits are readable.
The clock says 5:24
